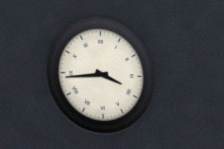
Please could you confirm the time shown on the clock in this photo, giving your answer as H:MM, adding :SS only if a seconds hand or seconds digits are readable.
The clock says 3:44
